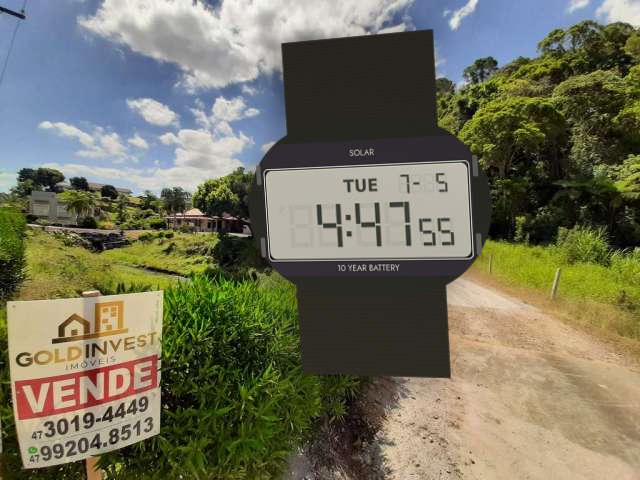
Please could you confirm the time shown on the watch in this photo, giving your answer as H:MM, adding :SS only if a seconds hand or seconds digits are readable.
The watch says 4:47:55
